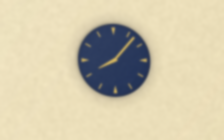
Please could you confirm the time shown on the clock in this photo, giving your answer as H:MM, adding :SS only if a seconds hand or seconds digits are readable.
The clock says 8:07
